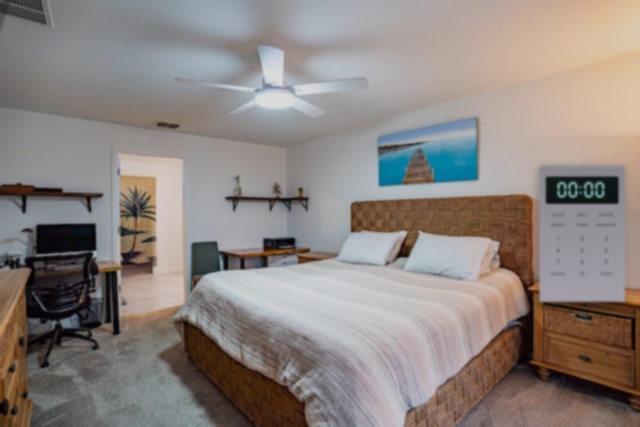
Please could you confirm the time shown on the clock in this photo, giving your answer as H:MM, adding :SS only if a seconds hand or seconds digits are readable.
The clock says 0:00
